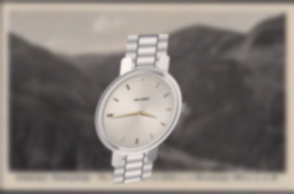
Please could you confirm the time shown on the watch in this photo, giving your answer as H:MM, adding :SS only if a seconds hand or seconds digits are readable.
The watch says 3:44
